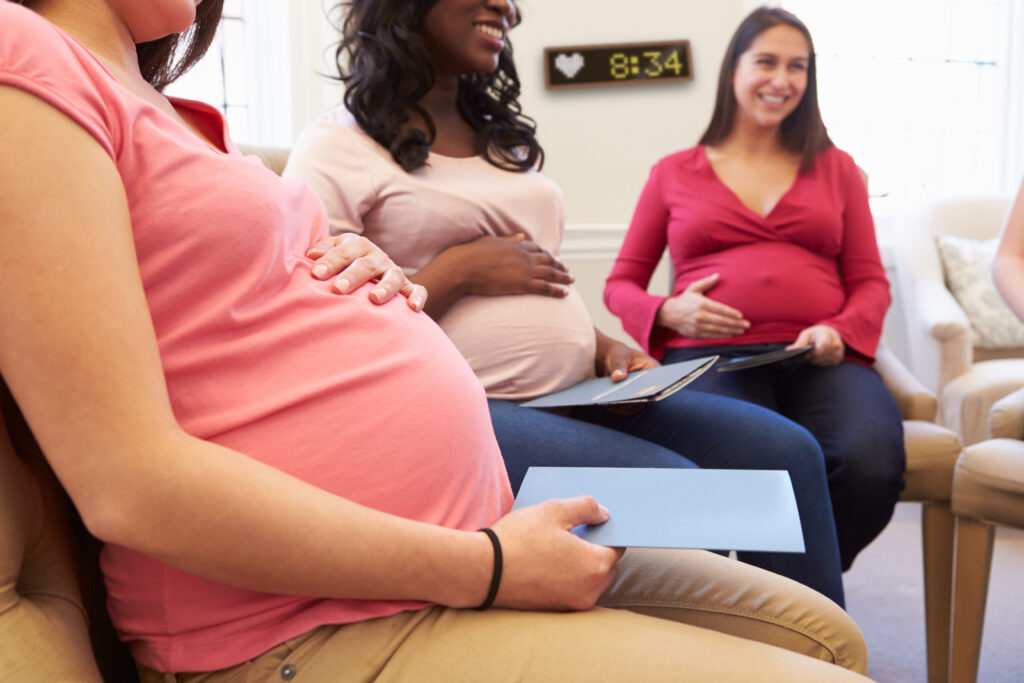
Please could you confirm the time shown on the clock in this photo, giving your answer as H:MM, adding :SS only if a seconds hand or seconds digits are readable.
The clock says 8:34
